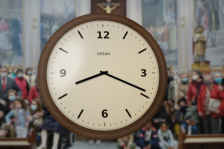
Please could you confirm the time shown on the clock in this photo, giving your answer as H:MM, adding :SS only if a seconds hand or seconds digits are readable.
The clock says 8:19
